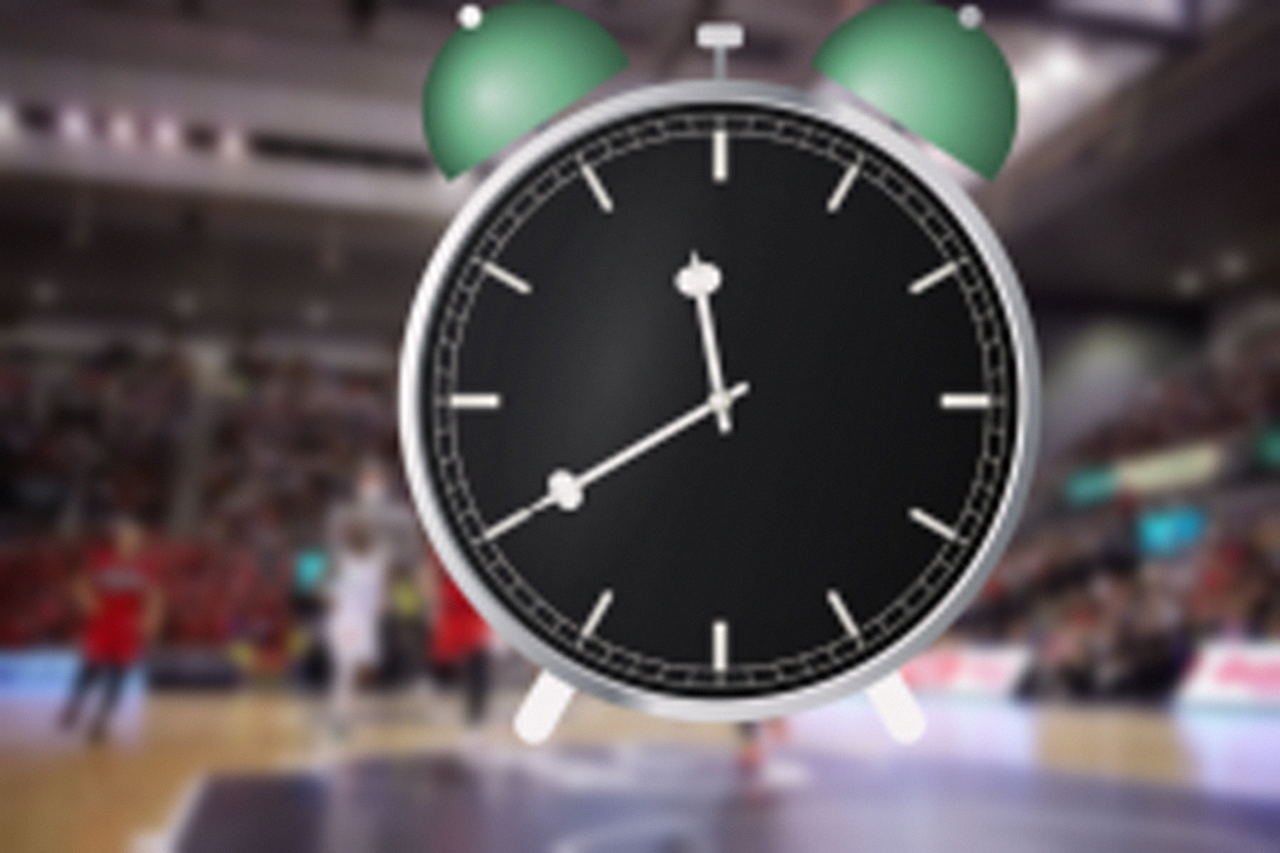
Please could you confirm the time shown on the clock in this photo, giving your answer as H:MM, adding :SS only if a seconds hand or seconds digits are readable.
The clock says 11:40
